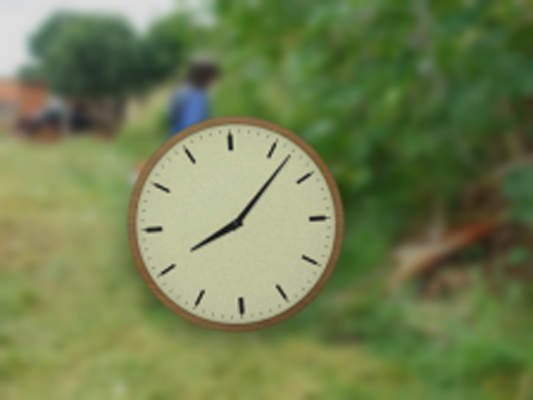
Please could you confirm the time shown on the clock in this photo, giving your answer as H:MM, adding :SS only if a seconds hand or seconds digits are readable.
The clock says 8:07
